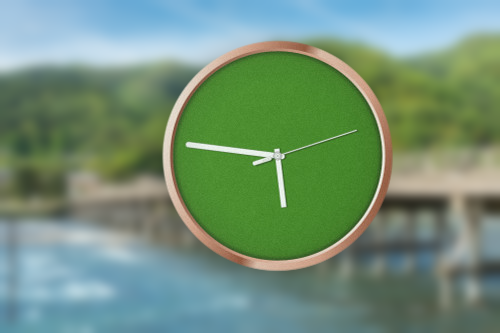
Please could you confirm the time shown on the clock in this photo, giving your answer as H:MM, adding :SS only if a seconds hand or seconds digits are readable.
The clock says 5:46:12
